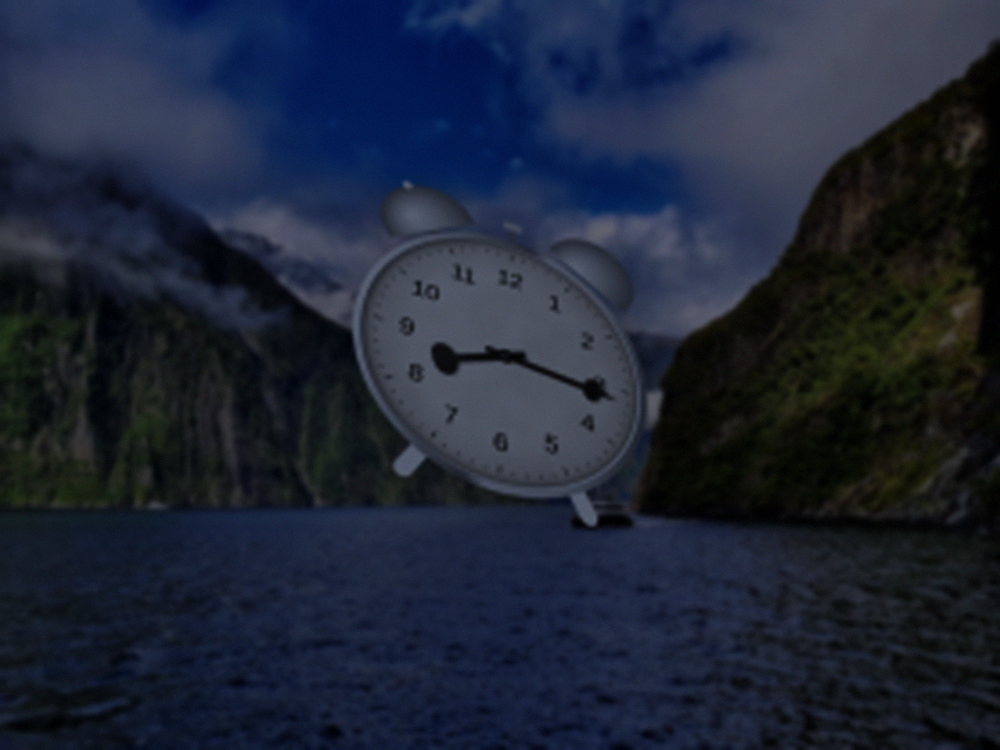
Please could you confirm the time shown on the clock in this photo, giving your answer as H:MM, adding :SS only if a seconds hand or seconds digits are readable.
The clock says 8:16
